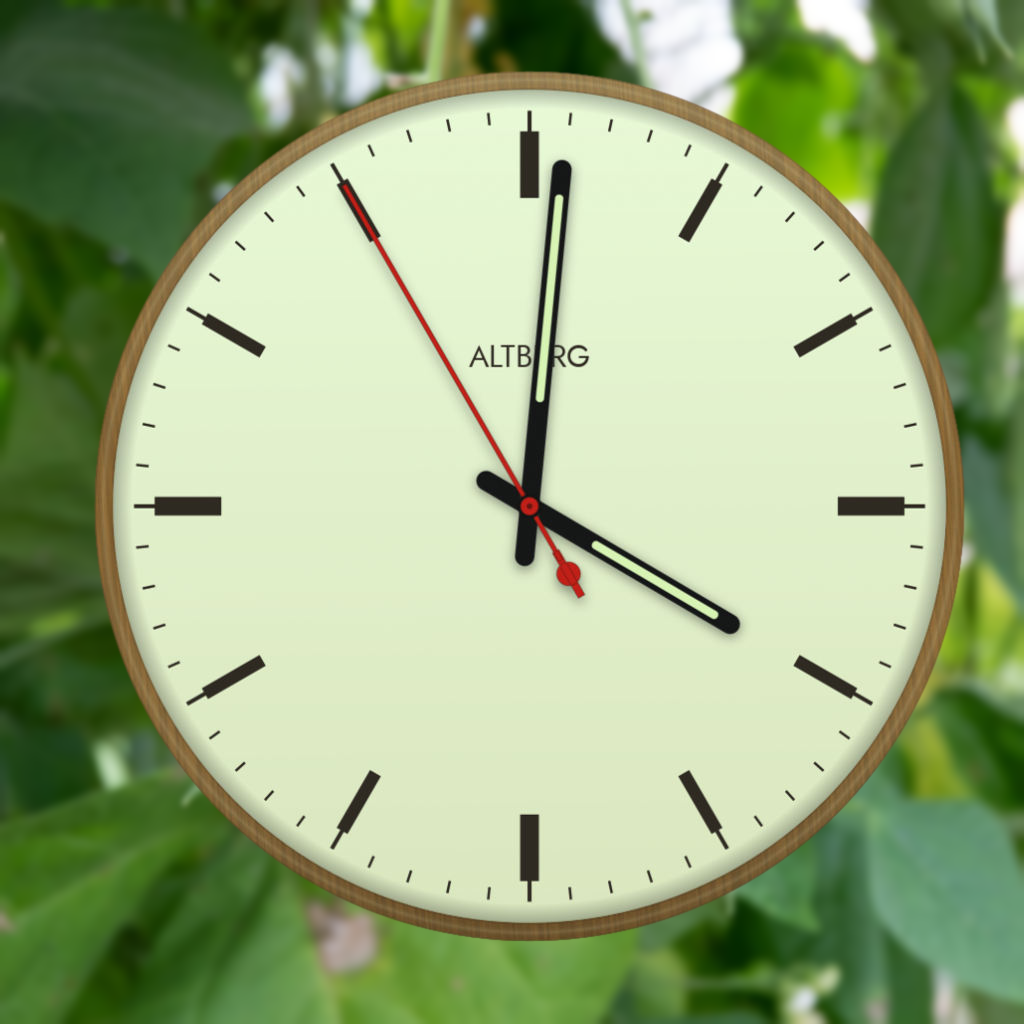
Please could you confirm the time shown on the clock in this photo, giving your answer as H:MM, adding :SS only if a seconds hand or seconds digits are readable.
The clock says 4:00:55
